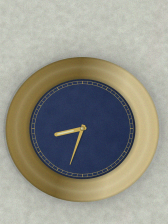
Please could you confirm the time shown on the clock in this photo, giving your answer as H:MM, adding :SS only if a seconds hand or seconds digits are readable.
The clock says 8:33
